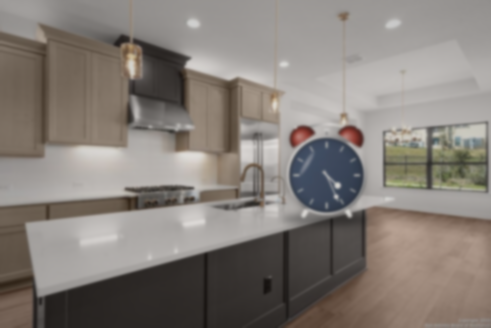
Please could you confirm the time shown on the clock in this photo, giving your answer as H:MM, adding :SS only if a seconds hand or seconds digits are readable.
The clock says 4:26
